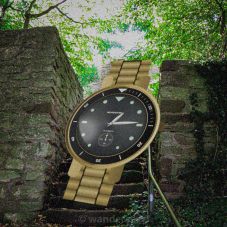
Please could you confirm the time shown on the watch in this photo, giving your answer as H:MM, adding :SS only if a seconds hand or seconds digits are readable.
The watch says 1:14
